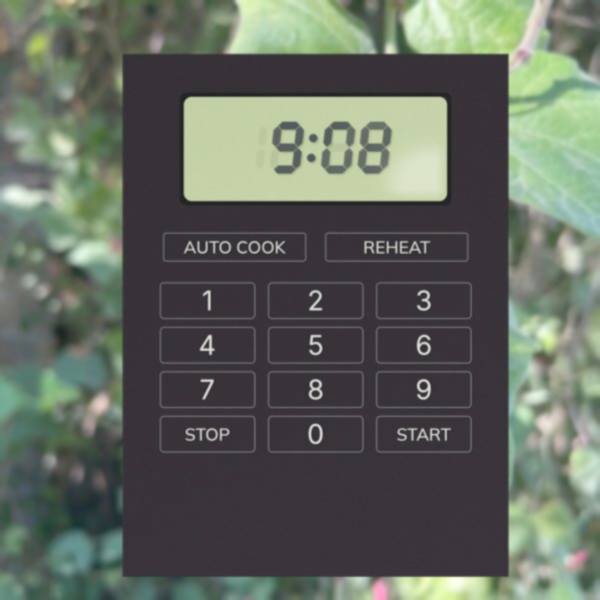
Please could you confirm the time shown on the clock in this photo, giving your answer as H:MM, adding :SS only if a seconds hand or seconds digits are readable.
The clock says 9:08
